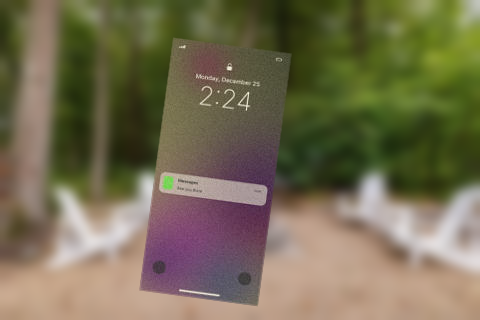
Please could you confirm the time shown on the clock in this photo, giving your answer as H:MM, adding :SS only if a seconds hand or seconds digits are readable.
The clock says 2:24
